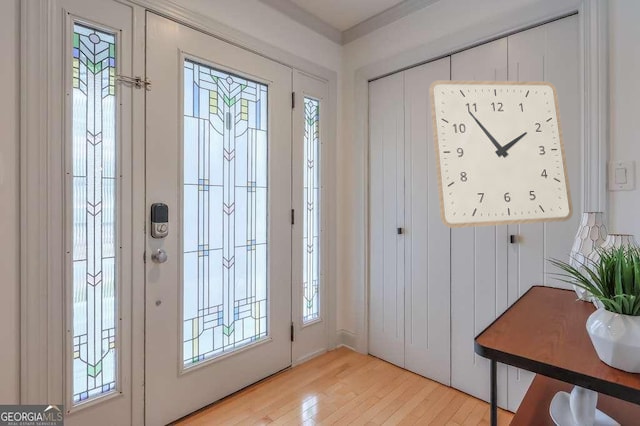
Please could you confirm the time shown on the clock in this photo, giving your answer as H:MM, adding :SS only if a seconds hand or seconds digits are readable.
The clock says 1:54
